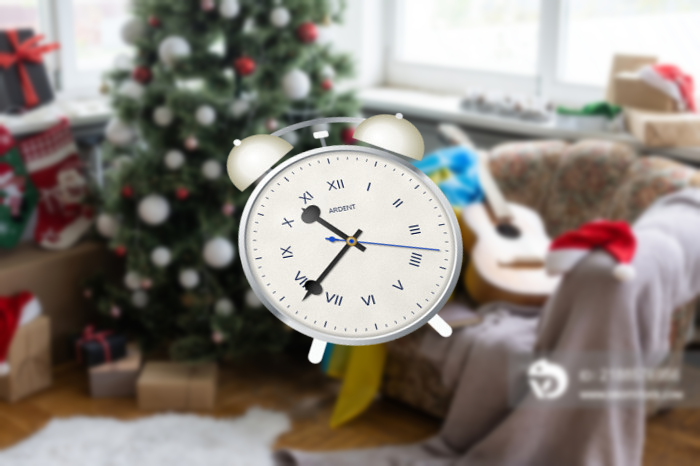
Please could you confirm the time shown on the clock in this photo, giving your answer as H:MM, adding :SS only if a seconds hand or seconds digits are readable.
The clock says 10:38:18
